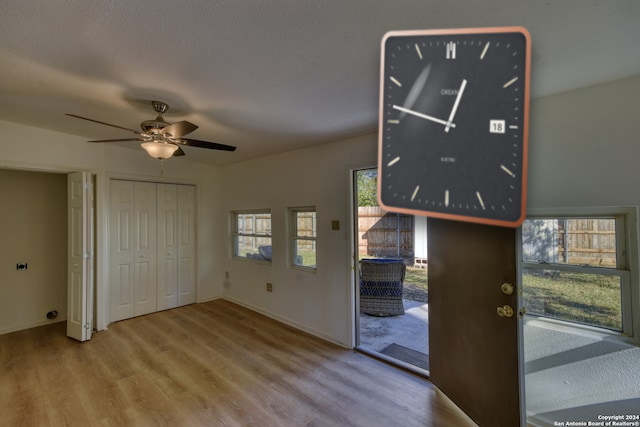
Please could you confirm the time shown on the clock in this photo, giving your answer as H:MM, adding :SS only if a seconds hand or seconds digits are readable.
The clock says 12:47
